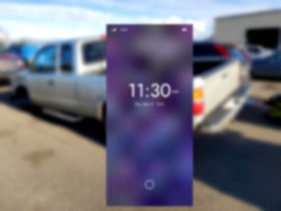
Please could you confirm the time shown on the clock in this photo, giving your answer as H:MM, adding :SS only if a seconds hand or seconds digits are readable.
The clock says 11:30
